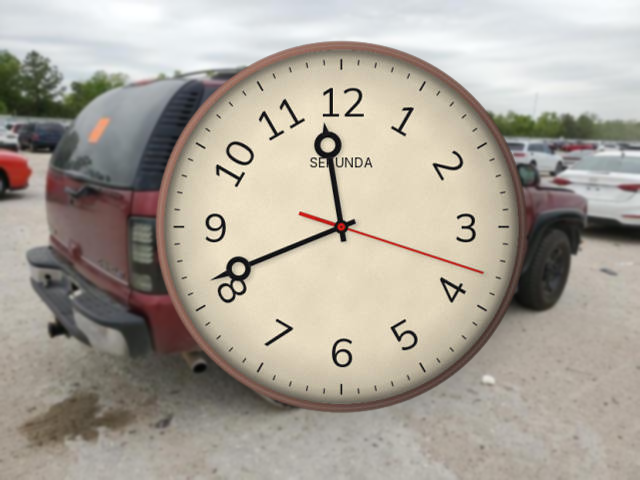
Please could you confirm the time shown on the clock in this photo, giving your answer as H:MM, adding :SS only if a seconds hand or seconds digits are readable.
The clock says 11:41:18
